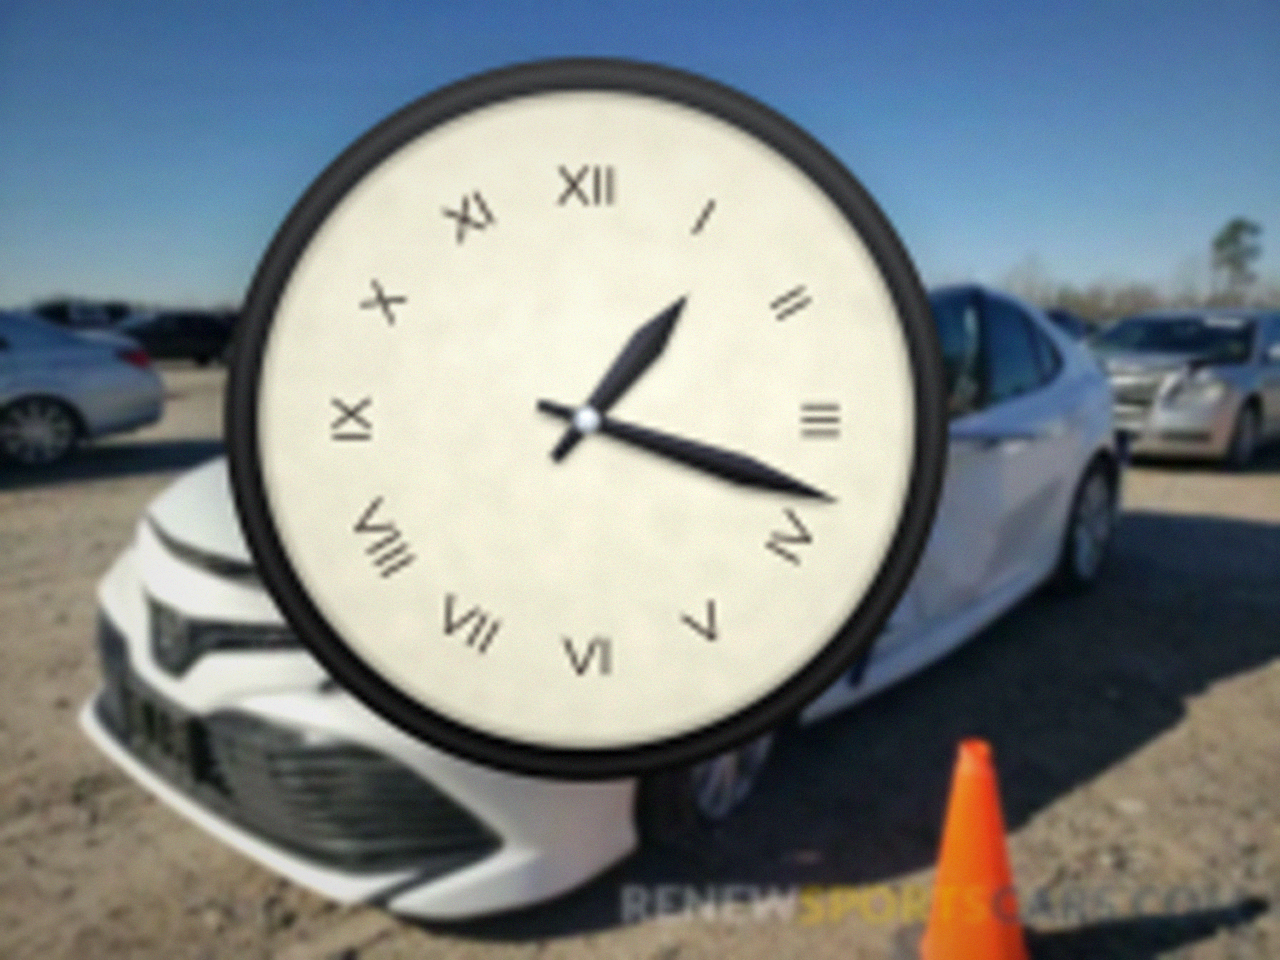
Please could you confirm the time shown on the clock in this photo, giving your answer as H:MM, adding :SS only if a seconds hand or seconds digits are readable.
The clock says 1:18
